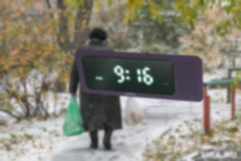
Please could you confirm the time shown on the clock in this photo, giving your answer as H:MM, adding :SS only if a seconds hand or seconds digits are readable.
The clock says 9:16
